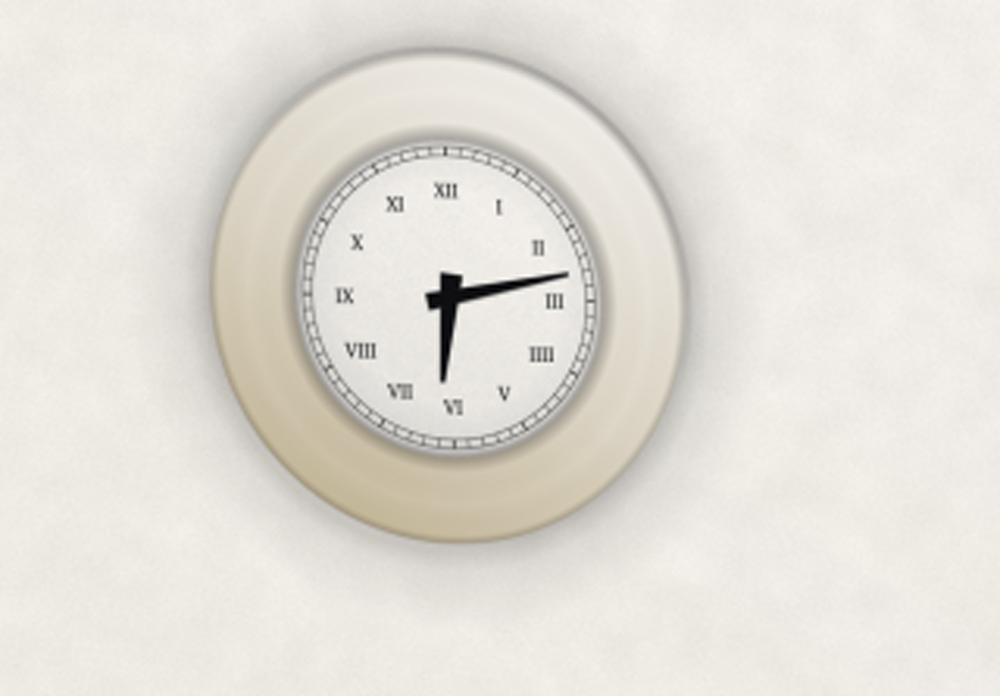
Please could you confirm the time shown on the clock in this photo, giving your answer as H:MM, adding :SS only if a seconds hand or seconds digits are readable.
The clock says 6:13
